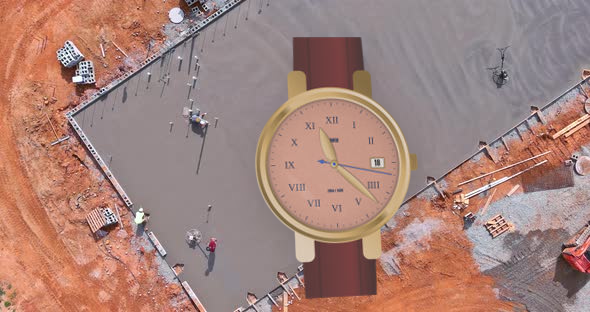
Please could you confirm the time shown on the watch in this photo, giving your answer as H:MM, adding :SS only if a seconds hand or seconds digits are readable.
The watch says 11:22:17
